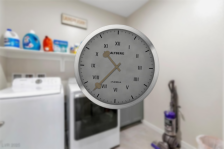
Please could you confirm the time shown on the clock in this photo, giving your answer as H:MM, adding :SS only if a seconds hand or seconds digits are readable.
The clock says 10:37
